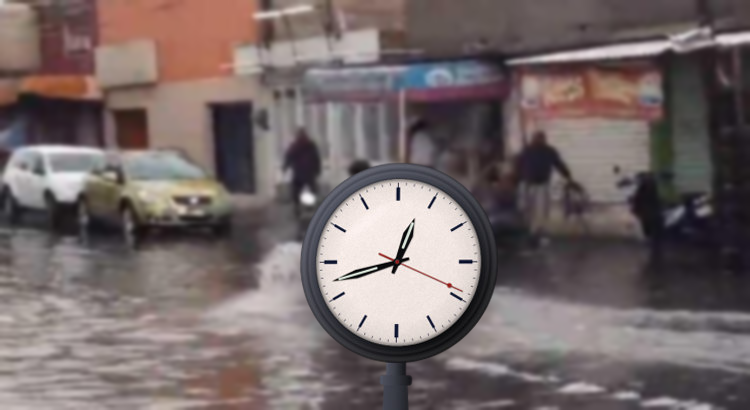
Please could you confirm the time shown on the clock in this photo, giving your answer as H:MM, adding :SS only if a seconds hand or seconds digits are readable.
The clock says 12:42:19
